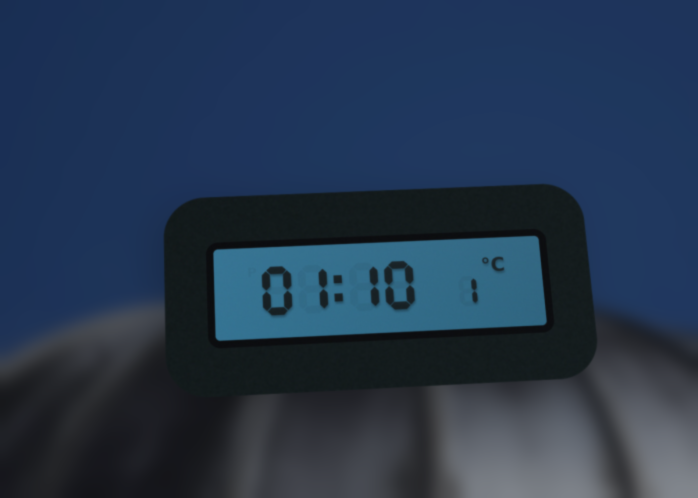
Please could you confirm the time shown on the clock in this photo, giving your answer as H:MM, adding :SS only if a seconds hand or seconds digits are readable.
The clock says 1:10
